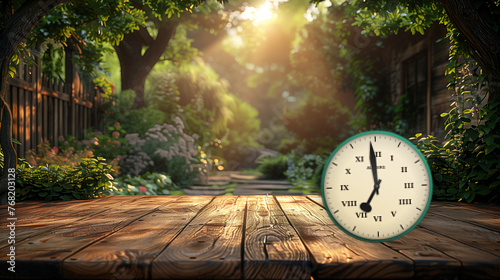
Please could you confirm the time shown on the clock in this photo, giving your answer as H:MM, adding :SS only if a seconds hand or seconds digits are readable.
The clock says 6:59
